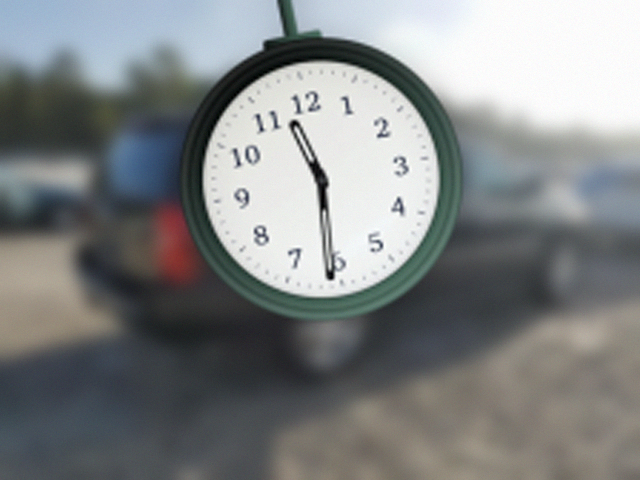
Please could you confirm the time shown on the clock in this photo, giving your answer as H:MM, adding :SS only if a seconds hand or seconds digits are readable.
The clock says 11:31
